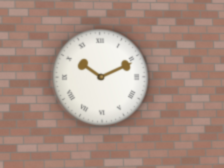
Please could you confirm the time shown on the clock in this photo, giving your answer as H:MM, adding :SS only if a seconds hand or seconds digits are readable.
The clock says 10:11
